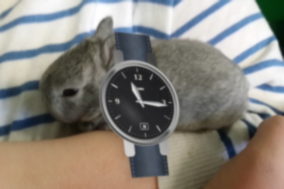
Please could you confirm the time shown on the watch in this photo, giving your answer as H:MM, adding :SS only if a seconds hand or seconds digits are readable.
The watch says 11:16
